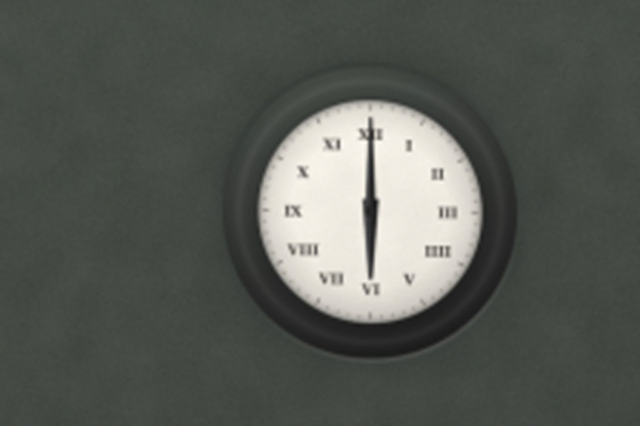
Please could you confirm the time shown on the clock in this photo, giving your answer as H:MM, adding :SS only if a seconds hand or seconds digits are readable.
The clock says 6:00
